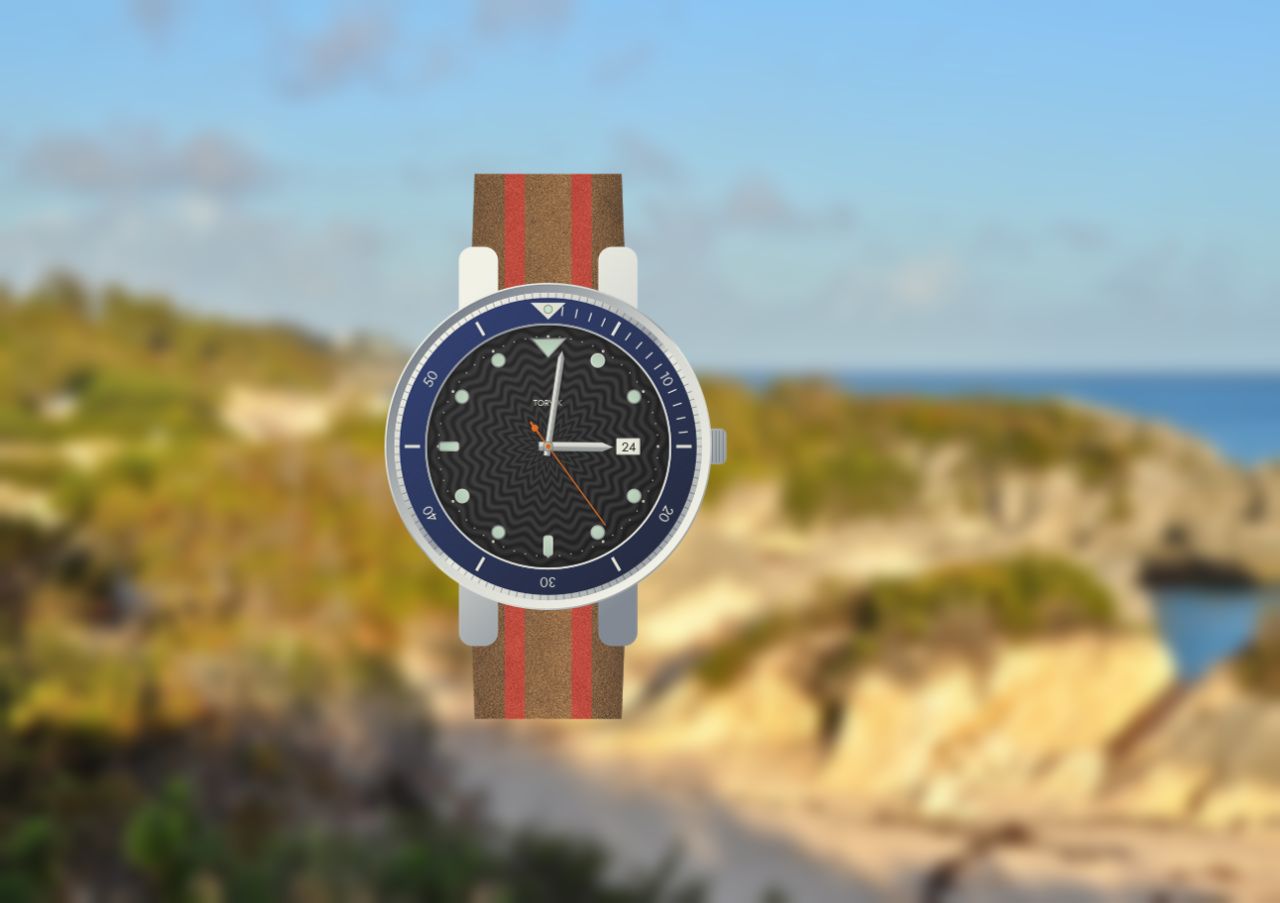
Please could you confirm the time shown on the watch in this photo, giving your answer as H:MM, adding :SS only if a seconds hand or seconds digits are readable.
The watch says 3:01:24
